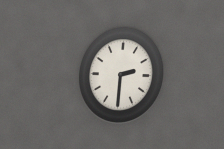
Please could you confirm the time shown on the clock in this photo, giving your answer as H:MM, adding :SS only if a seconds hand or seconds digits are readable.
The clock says 2:30
